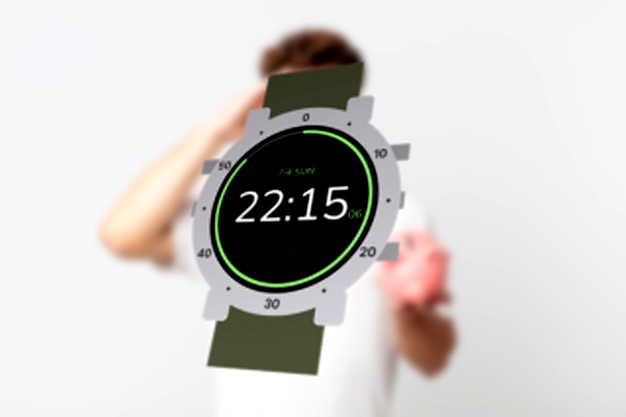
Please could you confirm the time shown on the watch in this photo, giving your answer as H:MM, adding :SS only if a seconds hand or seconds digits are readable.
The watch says 22:15
